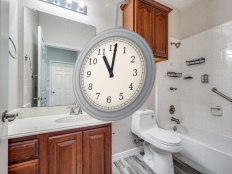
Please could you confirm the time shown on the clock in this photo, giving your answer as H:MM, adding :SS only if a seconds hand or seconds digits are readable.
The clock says 11:01
